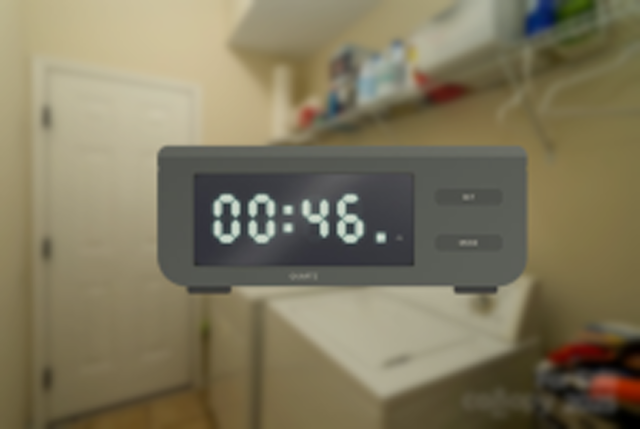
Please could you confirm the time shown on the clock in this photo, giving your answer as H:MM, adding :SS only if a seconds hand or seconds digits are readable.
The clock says 0:46
